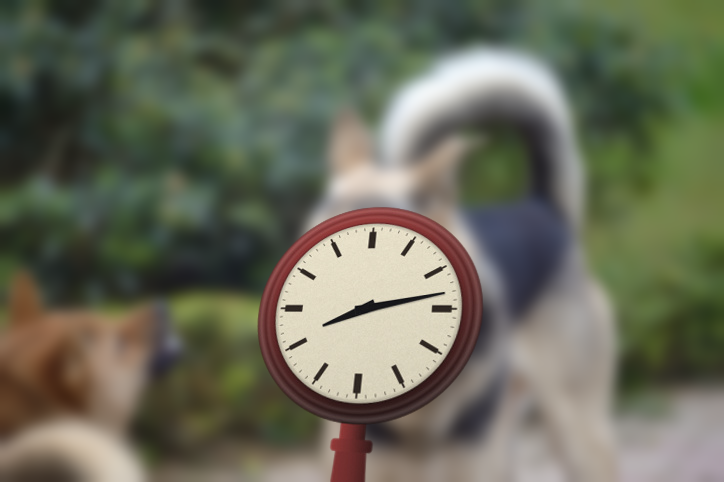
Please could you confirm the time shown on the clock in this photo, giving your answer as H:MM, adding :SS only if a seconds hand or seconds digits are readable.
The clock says 8:13
